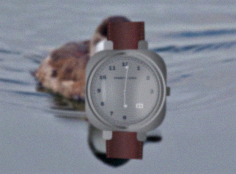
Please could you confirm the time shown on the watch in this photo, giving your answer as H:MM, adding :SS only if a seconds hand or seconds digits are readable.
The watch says 6:01
